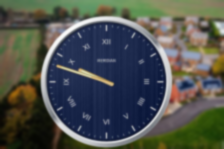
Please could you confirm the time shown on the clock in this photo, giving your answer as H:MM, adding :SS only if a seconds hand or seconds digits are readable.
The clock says 9:48
